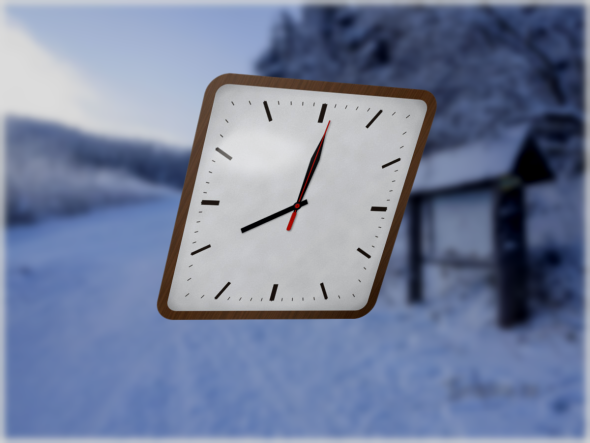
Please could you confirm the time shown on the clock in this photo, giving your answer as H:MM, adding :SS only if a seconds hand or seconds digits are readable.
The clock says 8:01:01
